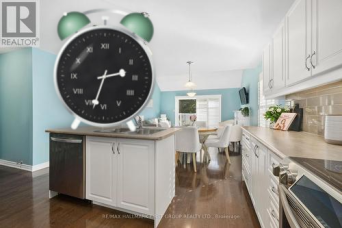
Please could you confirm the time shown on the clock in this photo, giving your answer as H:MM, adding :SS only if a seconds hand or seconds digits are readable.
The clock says 2:33
